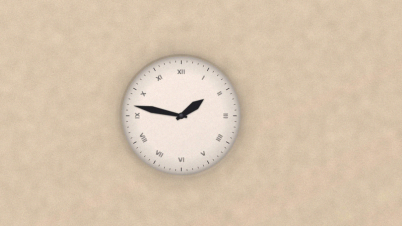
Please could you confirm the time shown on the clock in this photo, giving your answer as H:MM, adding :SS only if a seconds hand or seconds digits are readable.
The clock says 1:47
